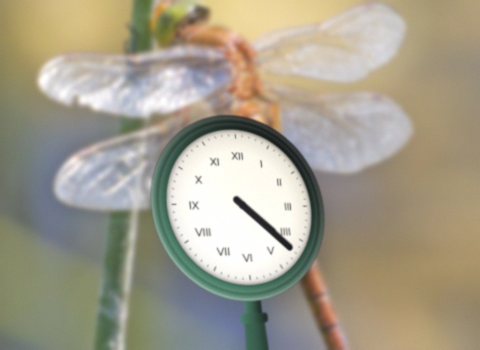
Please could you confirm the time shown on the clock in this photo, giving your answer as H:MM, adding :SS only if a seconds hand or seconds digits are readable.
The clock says 4:22
